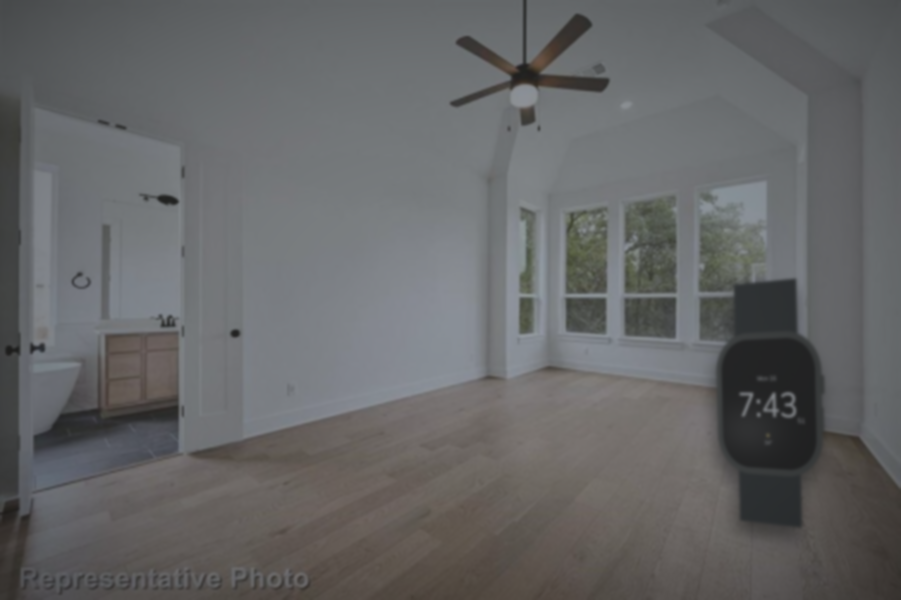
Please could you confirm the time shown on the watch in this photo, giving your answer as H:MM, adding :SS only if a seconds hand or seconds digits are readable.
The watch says 7:43
